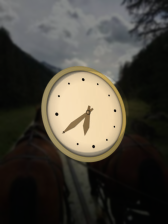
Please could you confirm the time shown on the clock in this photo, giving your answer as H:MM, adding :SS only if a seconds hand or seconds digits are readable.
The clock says 6:40
